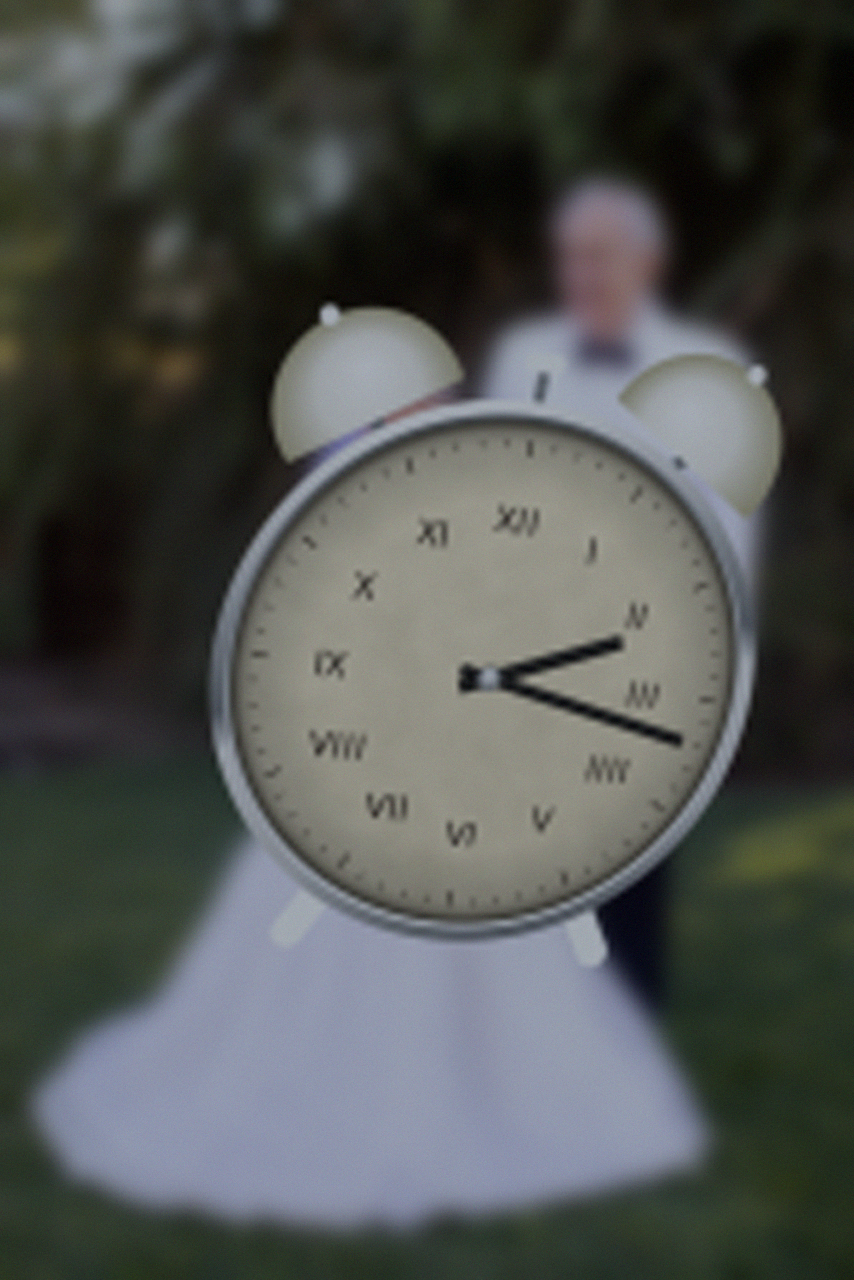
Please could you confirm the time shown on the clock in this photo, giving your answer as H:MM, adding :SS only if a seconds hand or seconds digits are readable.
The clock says 2:17
